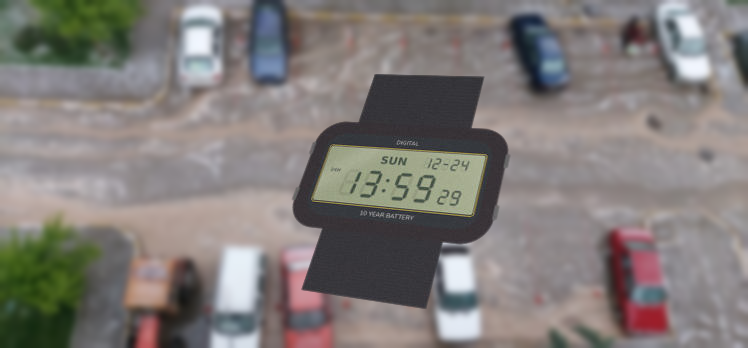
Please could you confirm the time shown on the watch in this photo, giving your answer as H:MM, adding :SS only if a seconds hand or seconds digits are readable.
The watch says 13:59:29
